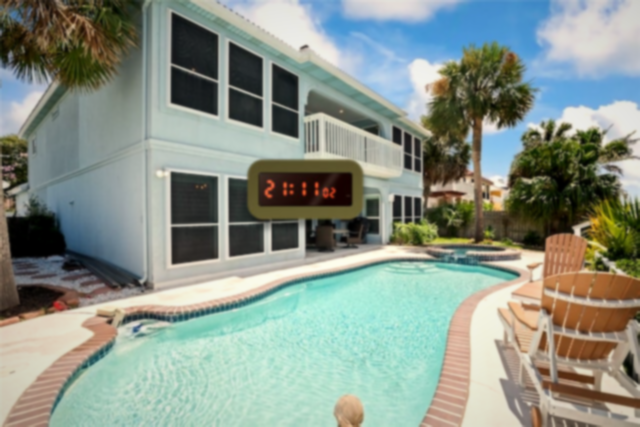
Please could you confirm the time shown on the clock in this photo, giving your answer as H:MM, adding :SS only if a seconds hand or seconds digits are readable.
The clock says 21:11
